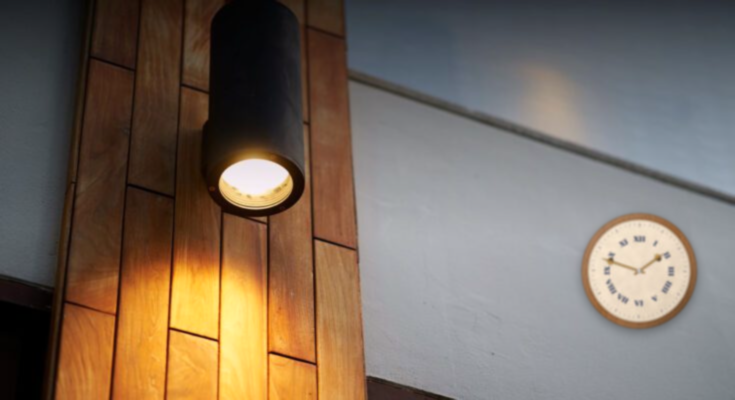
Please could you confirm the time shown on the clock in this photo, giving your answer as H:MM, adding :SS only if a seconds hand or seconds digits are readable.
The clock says 1:48
